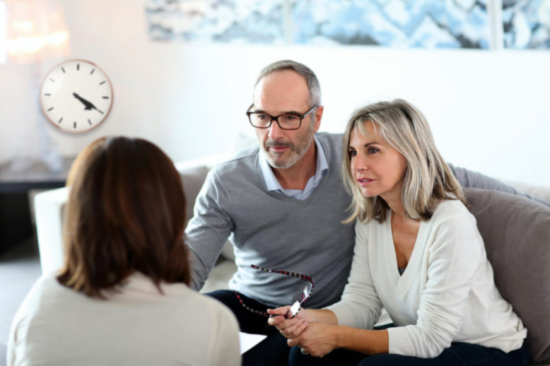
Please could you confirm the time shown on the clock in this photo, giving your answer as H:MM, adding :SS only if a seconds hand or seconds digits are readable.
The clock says 4:20
